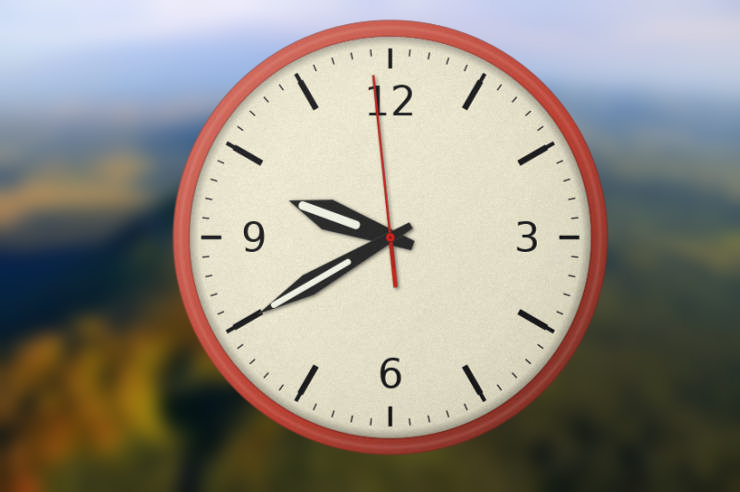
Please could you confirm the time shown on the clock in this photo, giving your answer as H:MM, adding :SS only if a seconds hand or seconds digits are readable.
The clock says 9:39:59
